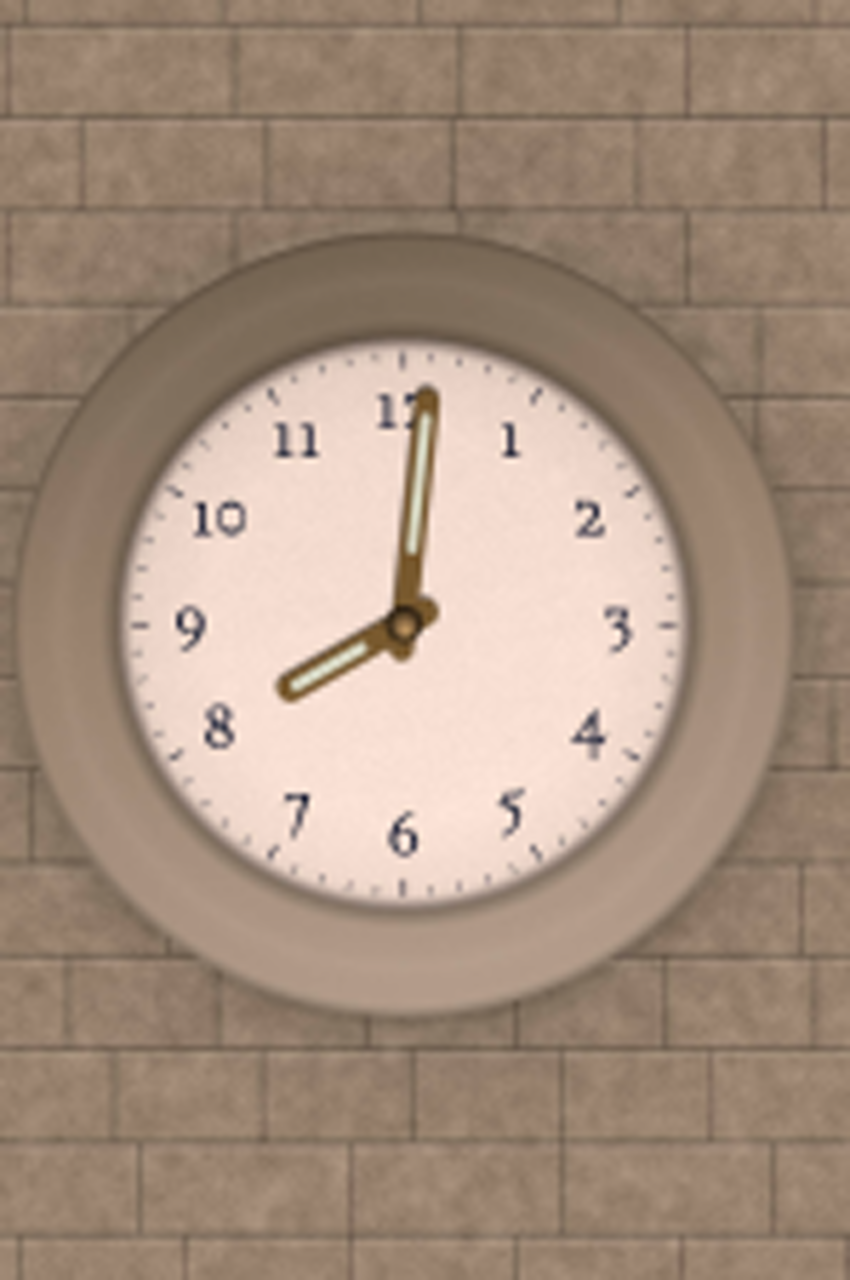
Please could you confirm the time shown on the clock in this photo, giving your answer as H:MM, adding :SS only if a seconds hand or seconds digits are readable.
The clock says 8:01
